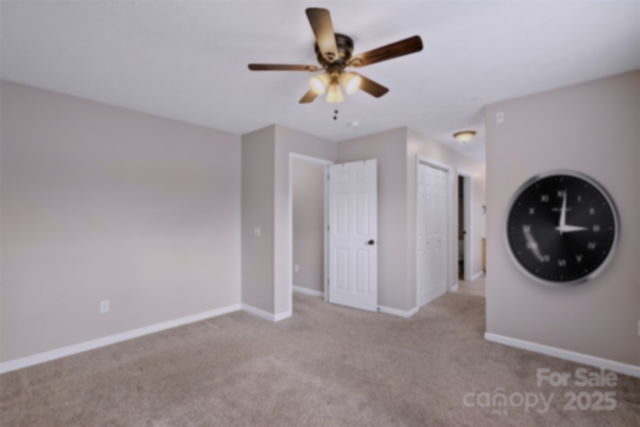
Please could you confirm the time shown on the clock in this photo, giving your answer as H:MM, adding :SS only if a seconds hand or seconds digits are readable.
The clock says 3:01
